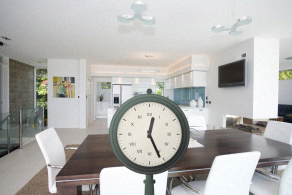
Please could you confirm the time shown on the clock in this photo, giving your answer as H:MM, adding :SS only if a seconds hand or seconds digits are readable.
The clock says 12:26
